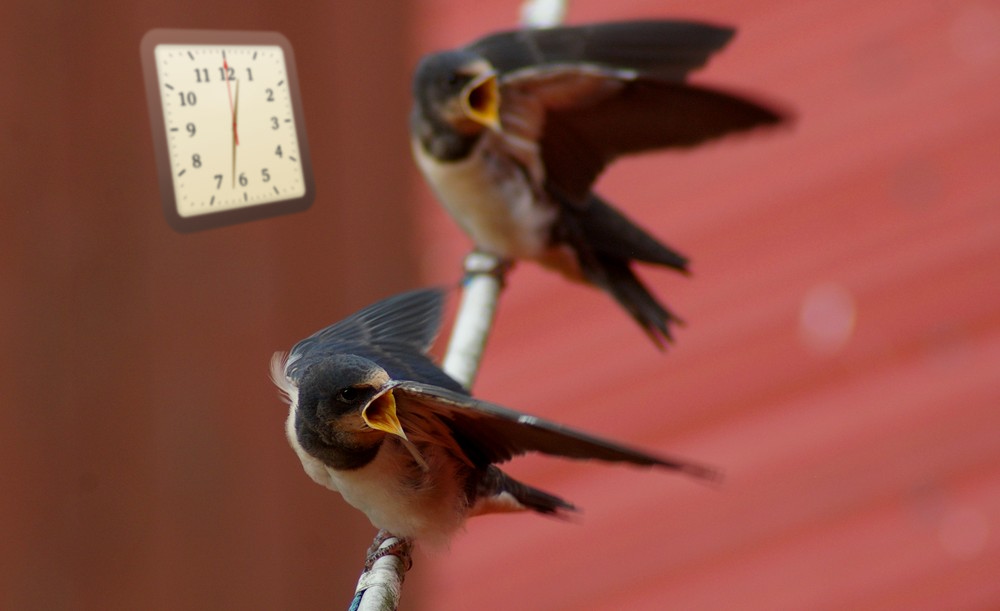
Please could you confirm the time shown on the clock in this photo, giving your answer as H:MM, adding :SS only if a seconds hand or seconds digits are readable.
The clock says 12:32:00
